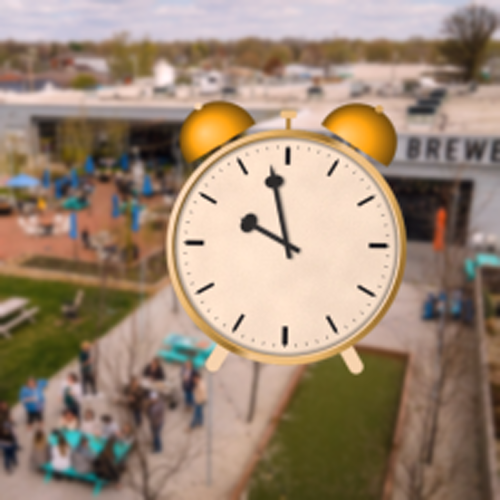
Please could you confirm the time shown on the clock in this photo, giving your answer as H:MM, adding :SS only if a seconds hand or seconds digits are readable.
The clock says 9:58
